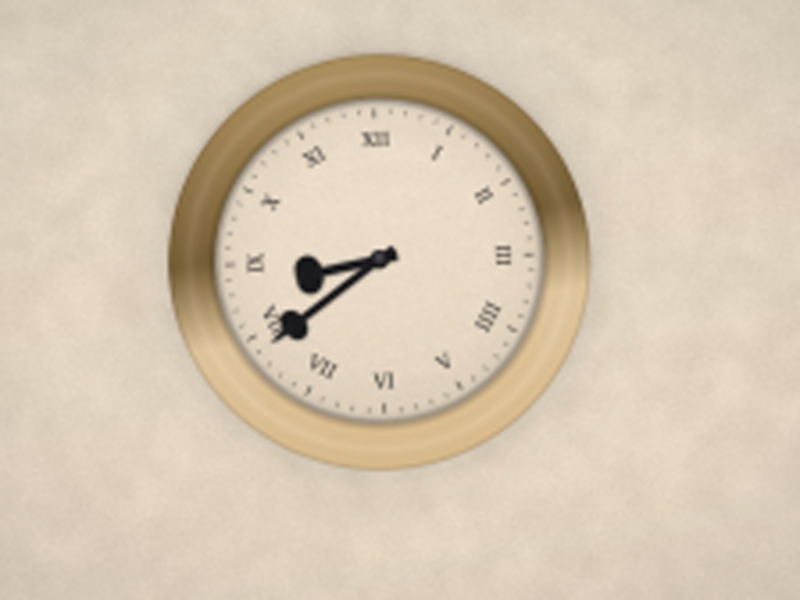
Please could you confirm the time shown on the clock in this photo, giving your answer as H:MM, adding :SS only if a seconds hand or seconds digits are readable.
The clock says 8:39
